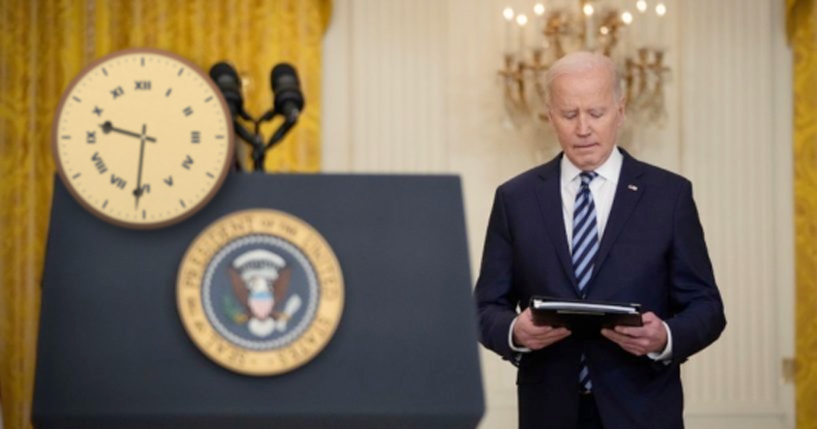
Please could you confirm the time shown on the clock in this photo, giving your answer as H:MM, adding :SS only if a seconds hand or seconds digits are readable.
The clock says 9:31
